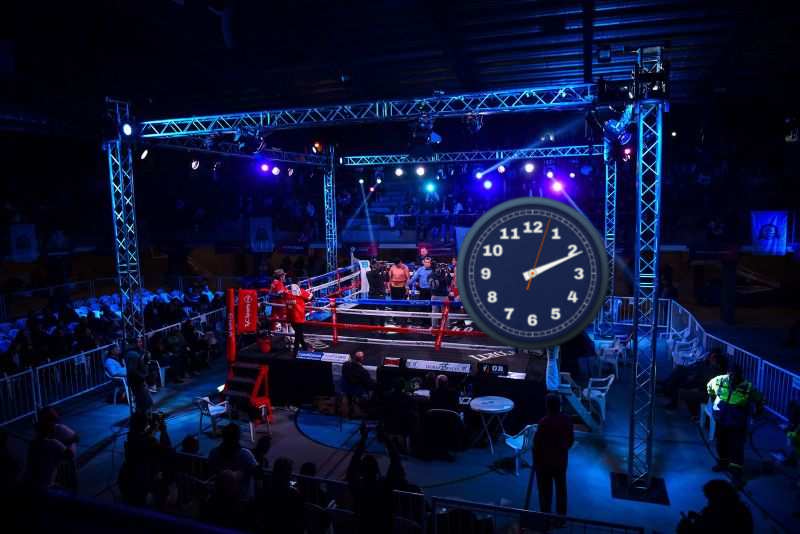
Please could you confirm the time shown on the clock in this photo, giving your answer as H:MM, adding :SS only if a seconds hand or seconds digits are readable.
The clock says 2:11:03
